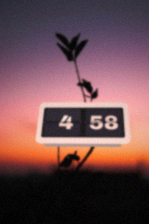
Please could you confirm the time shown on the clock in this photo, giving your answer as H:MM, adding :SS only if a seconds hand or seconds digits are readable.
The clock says 4:58
